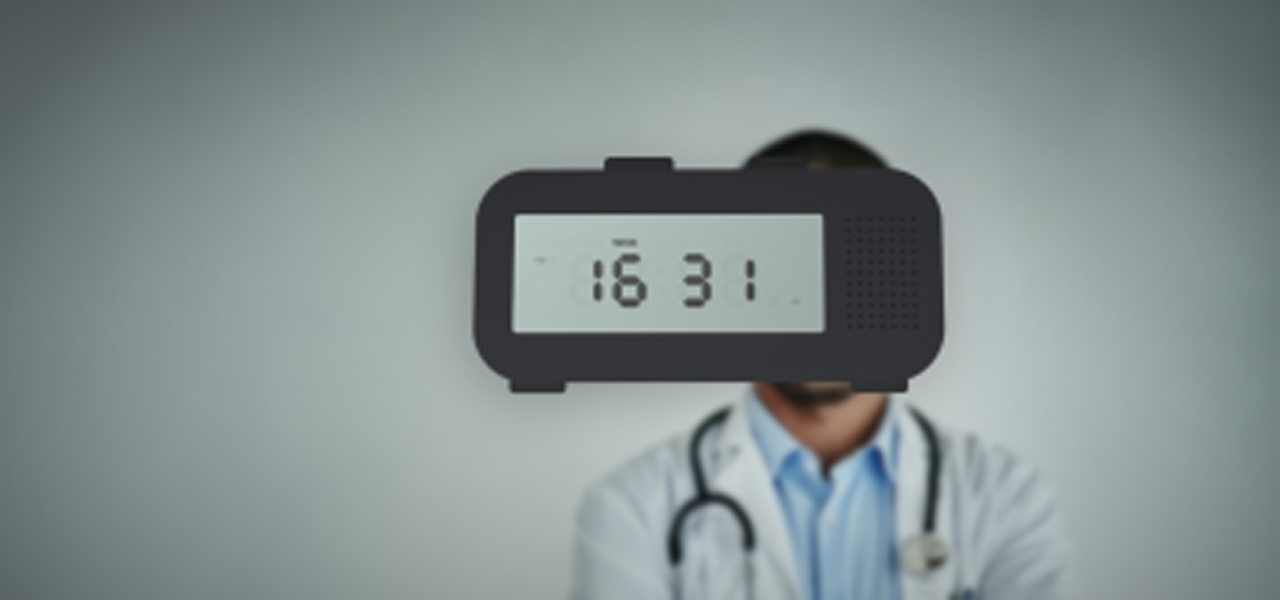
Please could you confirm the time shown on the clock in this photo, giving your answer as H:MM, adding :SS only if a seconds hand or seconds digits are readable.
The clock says 16:31
